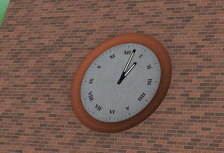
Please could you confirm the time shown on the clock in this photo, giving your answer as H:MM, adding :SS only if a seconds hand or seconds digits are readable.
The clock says 1:02
